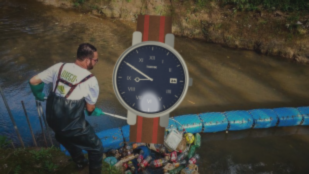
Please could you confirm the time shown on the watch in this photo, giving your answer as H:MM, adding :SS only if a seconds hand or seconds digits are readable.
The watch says 8:50
